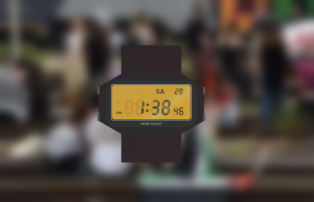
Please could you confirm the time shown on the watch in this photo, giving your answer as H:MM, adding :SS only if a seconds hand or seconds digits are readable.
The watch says 1:38:46
